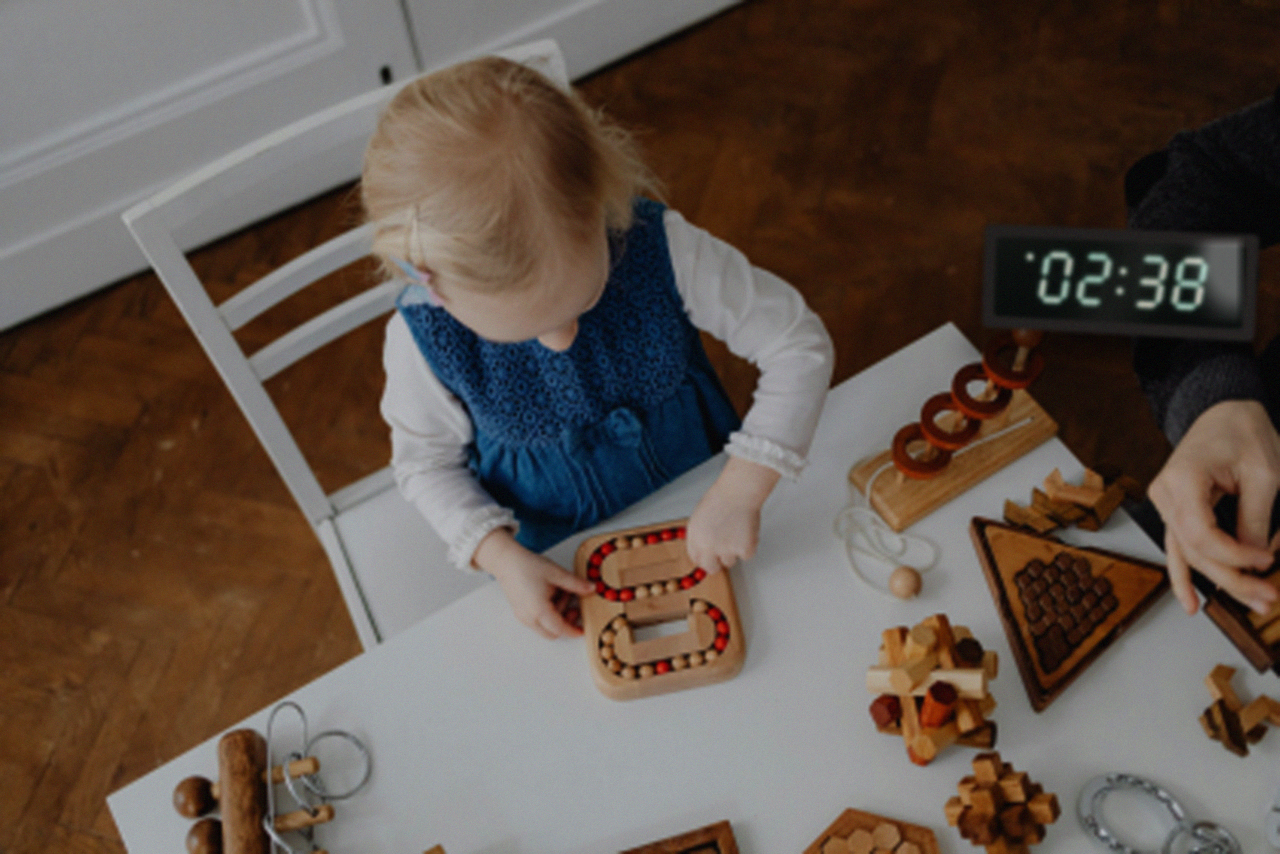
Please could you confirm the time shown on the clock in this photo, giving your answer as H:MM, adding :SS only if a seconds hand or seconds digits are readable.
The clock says 2:38
